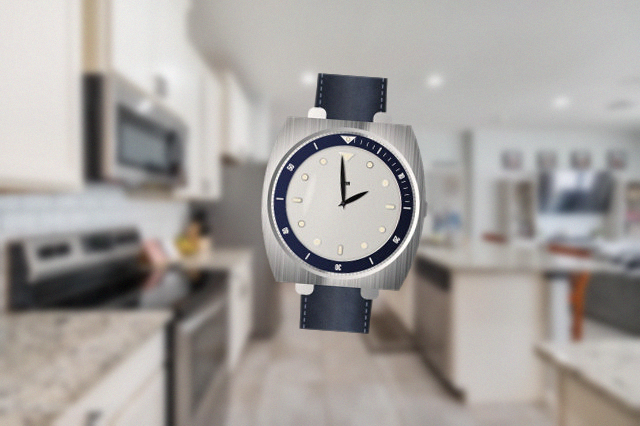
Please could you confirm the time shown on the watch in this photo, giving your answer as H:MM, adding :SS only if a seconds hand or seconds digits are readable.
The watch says 1:59
